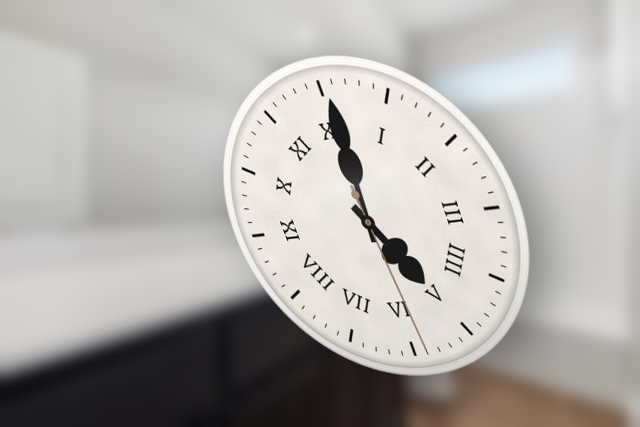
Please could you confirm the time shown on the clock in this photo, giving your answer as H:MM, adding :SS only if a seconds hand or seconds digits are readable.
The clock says 5:00:29
